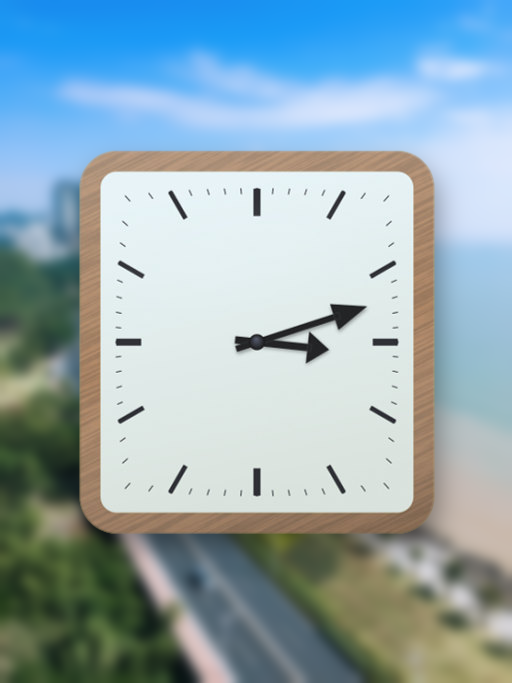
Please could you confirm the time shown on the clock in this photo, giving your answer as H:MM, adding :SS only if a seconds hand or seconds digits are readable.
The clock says 3:12
